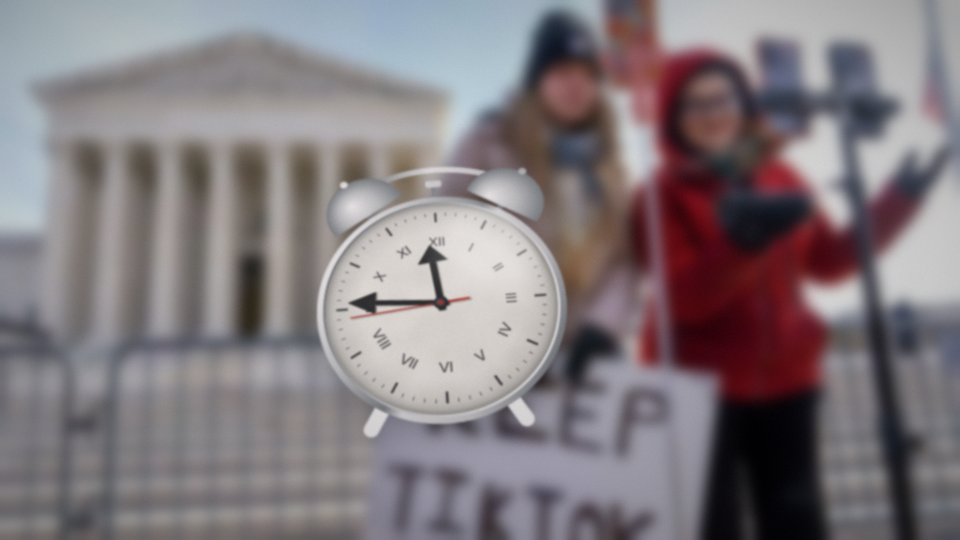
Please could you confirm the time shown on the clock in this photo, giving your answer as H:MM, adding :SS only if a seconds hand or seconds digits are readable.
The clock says 11:45:44
